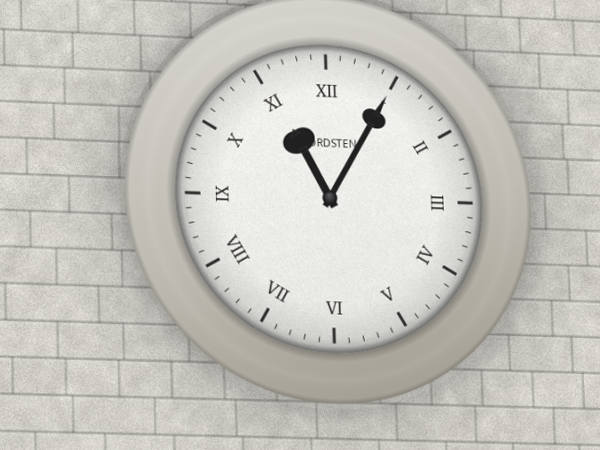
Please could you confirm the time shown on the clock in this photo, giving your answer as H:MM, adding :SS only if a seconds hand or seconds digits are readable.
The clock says 11:05
